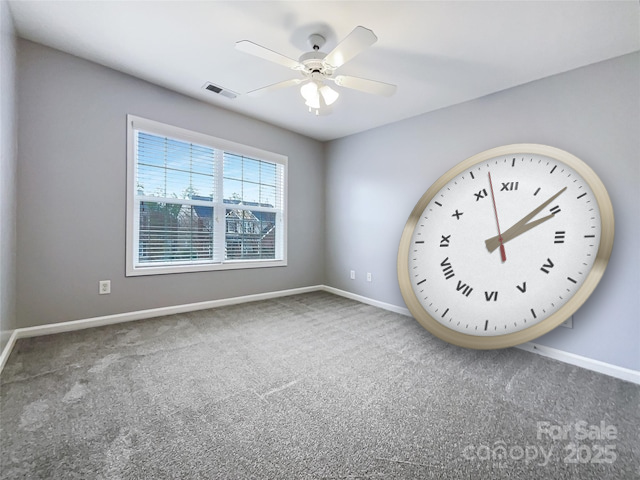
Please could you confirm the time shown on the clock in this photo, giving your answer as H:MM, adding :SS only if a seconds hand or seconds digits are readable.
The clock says 2:07:57
